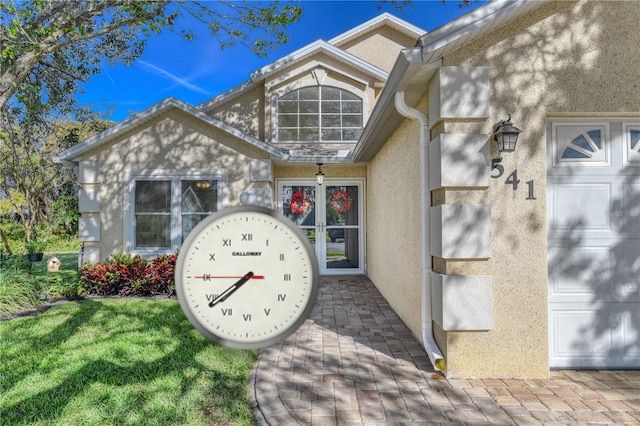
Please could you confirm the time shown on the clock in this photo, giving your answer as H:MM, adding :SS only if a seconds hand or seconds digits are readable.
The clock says 7:38:45
